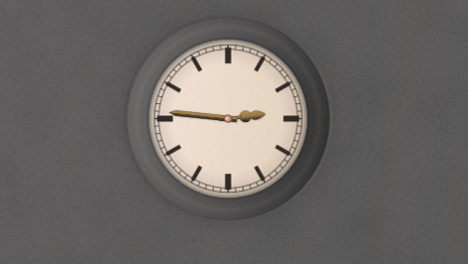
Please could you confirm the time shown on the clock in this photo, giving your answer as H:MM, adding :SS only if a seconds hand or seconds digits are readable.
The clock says 2:46
